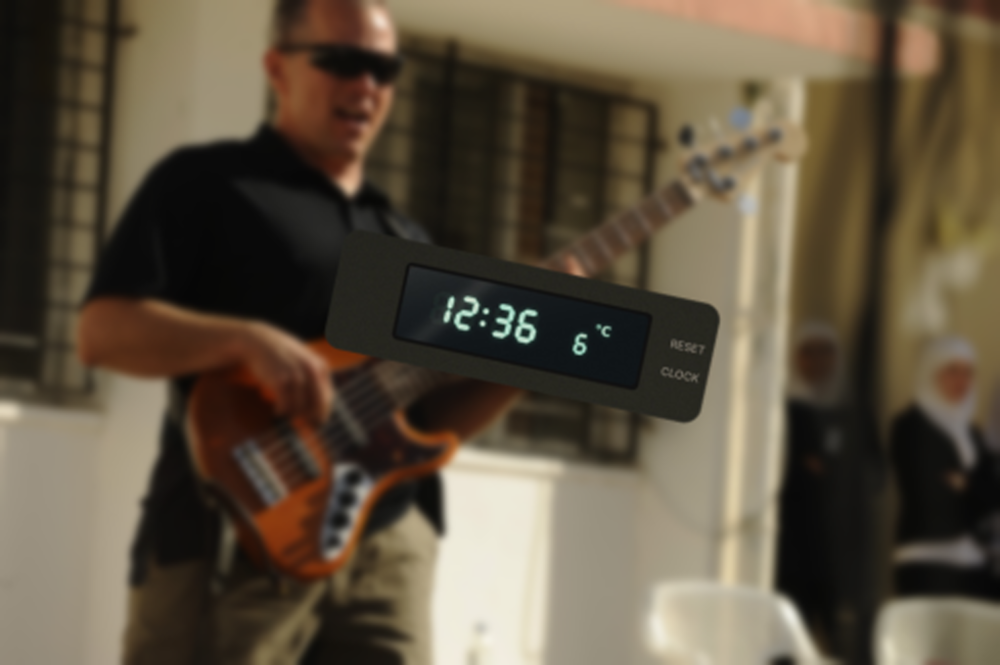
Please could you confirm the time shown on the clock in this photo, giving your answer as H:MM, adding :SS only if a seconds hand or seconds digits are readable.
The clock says 12:36
